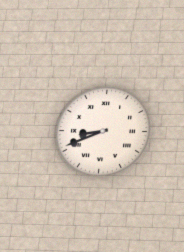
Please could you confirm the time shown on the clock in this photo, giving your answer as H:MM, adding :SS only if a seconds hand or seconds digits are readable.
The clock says 8:41
